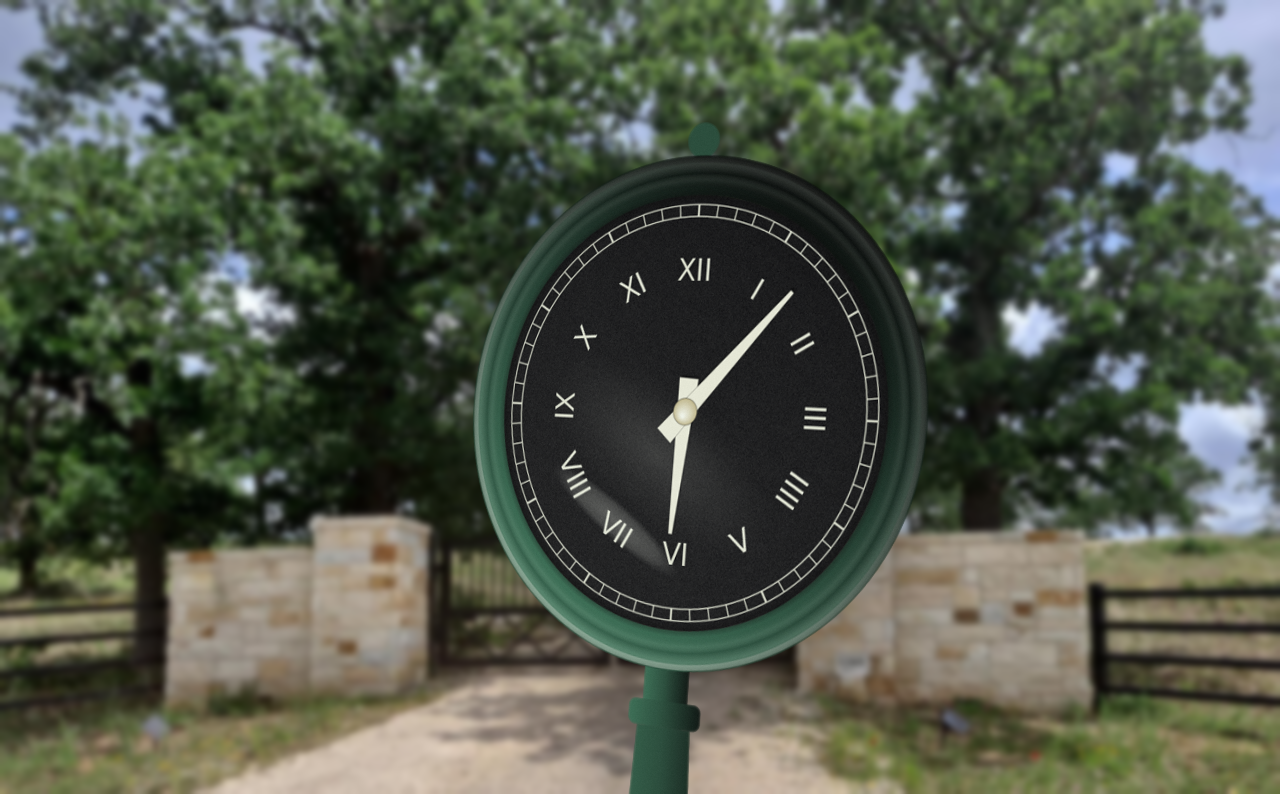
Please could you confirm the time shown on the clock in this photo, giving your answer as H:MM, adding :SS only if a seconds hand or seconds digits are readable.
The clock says 6:07
